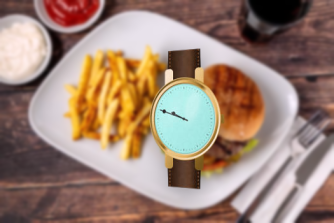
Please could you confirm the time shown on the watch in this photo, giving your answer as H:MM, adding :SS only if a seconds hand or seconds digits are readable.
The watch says 9:48
